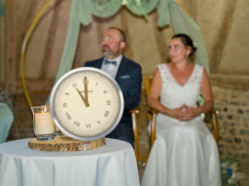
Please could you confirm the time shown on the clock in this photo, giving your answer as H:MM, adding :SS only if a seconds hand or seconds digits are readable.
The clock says 11:00
